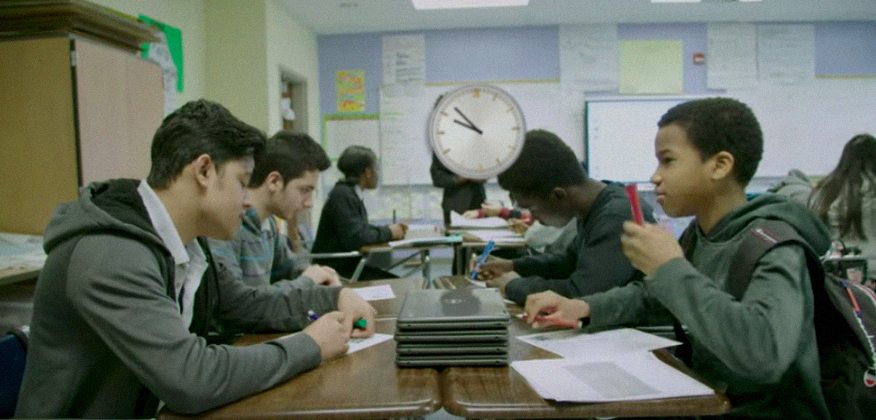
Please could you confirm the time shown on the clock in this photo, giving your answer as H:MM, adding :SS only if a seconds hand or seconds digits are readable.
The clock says 9:53
